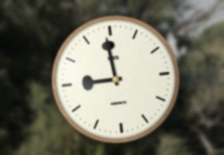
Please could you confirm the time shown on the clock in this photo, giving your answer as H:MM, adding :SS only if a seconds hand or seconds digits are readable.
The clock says 8:59
